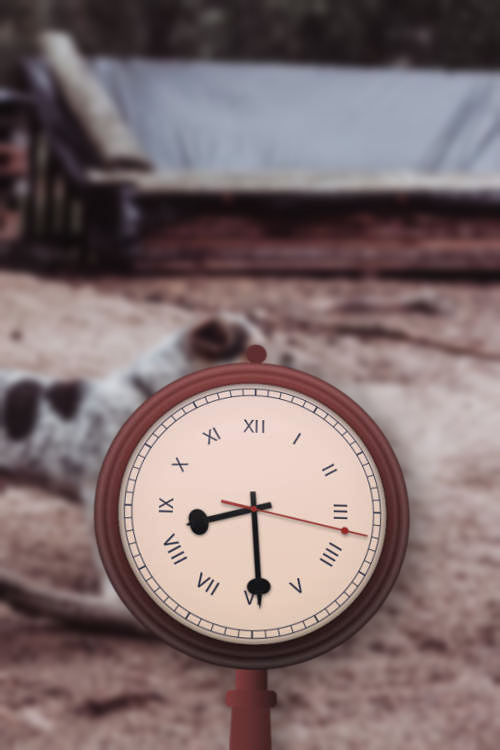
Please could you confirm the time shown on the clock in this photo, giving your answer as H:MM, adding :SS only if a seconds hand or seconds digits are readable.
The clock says 8:29:17
